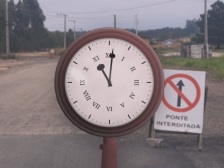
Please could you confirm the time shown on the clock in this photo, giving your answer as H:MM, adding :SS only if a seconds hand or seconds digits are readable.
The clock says 11:01
